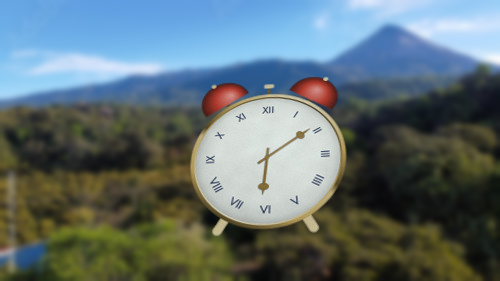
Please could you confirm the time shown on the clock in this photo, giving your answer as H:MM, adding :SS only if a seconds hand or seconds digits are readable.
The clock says 6:09
